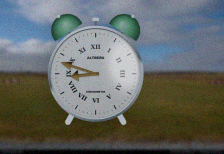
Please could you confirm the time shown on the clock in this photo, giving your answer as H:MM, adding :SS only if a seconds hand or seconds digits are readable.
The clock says 8:48
